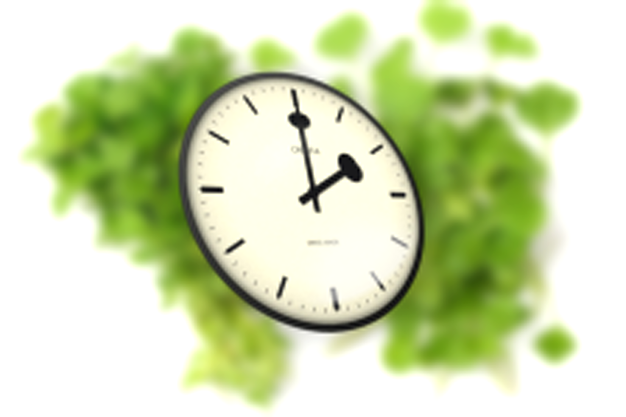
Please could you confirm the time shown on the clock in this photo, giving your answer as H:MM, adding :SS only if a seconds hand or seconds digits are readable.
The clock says 2:00
